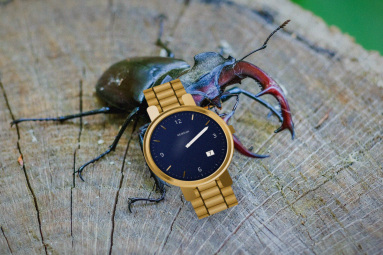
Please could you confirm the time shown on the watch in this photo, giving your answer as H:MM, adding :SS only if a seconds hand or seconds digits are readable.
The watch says 2:11
